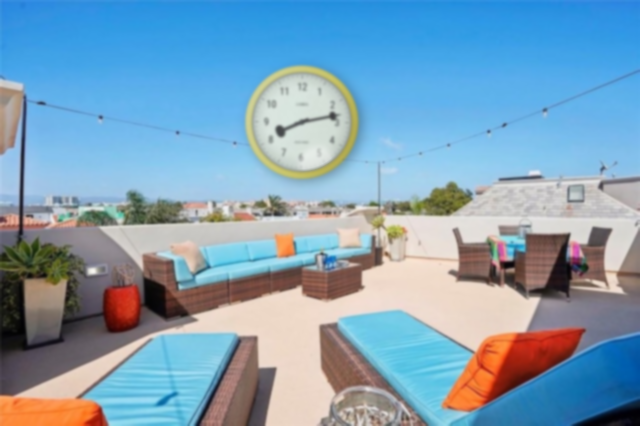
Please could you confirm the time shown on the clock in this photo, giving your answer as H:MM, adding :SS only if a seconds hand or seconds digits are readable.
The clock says 8:13
